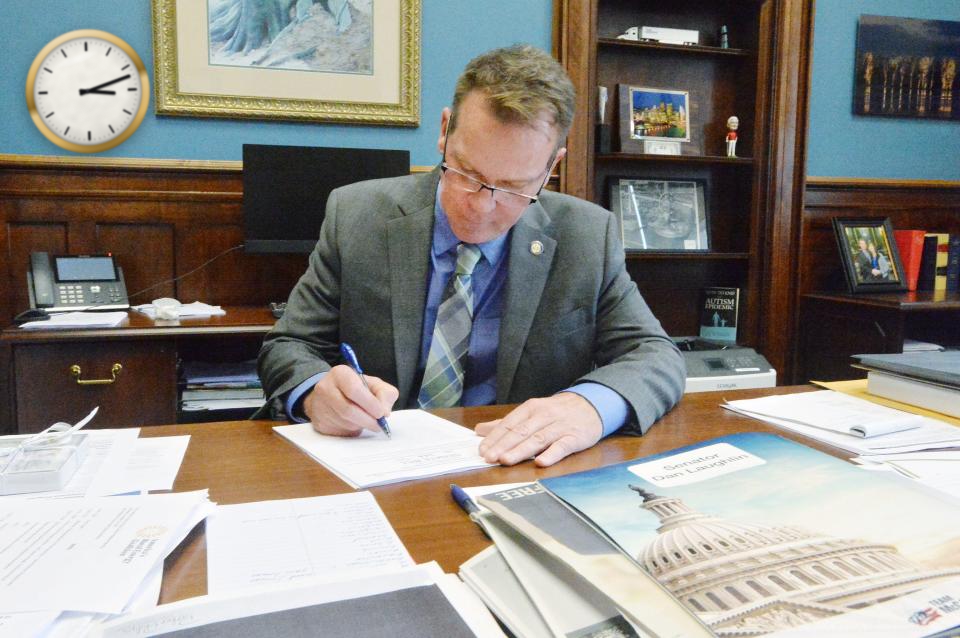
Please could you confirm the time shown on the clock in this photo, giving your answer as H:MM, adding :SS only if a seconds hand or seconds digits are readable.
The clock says 3:12
